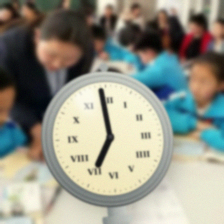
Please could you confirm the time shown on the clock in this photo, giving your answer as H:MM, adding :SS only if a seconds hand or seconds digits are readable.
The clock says 6:59
